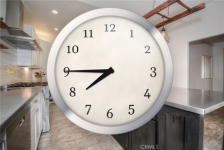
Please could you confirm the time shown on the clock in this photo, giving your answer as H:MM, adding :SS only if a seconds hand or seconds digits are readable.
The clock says 7:45
